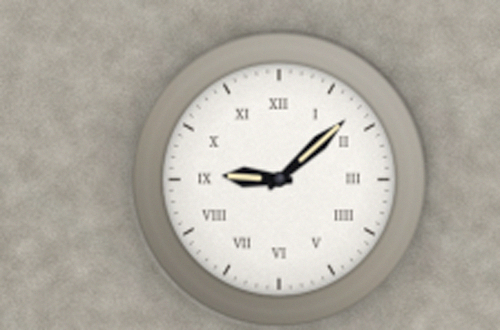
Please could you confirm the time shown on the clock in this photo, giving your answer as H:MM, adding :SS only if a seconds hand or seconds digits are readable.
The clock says 9:08
